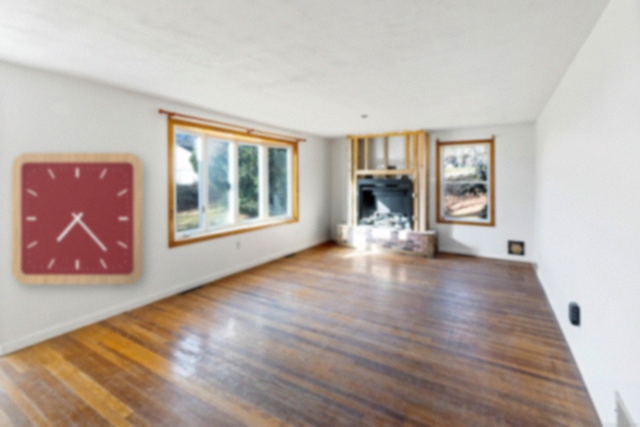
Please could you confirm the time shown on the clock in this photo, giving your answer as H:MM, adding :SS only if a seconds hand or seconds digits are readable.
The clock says 7:23
